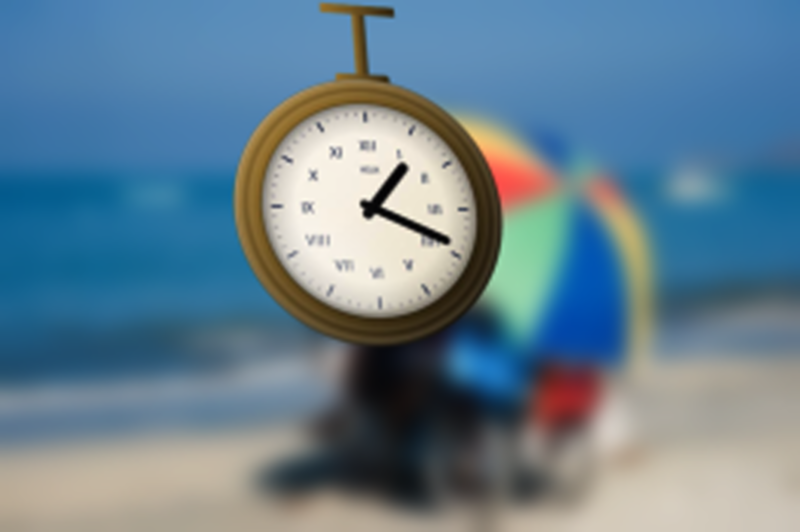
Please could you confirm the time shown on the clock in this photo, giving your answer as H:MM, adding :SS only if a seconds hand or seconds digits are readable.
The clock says 1:19
